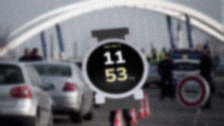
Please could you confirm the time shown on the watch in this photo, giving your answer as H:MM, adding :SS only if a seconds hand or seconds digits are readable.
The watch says 11:53
